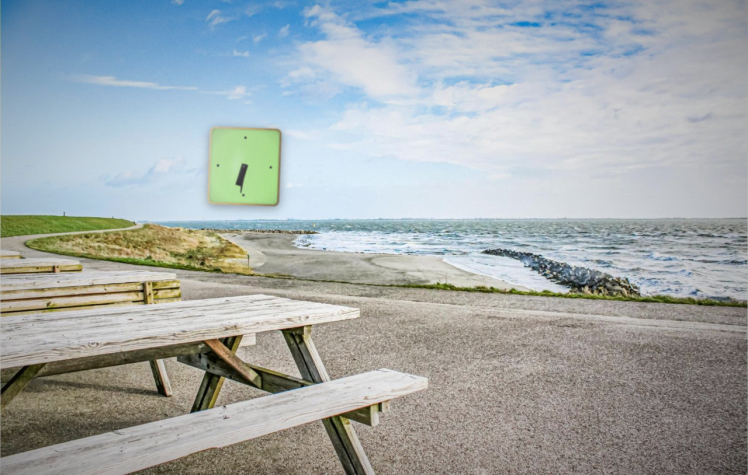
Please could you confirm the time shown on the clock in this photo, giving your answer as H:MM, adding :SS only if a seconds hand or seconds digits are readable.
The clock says 6:31
